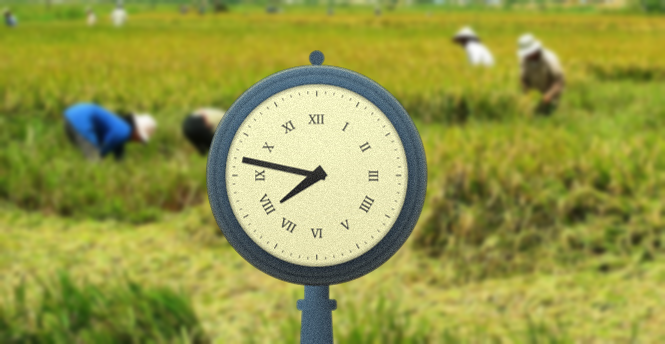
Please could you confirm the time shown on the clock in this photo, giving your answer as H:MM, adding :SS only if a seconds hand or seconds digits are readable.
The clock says 7:47
